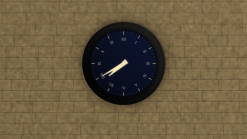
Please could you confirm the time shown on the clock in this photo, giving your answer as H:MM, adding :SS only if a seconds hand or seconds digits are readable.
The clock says 7:40
